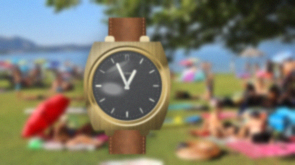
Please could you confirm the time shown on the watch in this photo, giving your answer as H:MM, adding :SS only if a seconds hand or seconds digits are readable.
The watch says 12:56
